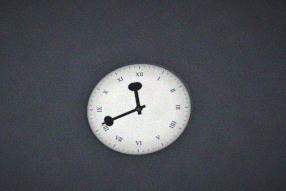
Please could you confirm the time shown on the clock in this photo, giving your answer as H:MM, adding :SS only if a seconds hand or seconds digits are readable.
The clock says 11:41
